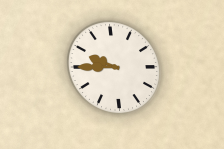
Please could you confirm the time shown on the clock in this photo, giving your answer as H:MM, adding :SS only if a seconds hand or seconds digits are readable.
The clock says 9:45
